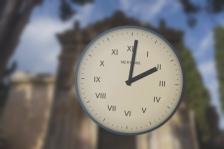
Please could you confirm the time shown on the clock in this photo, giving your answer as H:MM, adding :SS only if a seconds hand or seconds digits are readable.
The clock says 2:01
